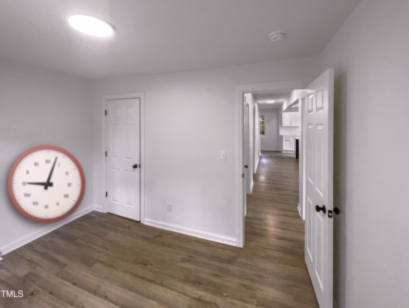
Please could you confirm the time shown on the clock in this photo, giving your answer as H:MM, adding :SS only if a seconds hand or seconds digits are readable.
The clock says 9:03
